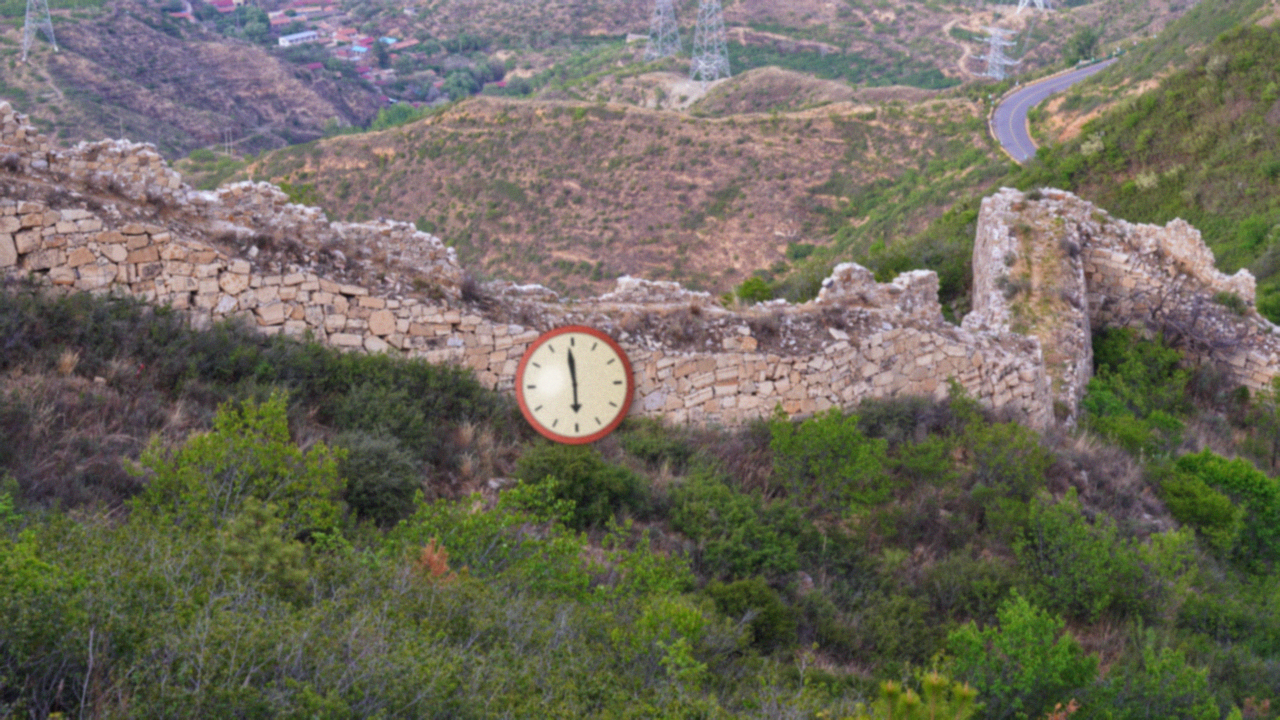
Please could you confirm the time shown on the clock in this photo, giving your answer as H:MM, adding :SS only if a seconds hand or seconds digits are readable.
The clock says 5:59
